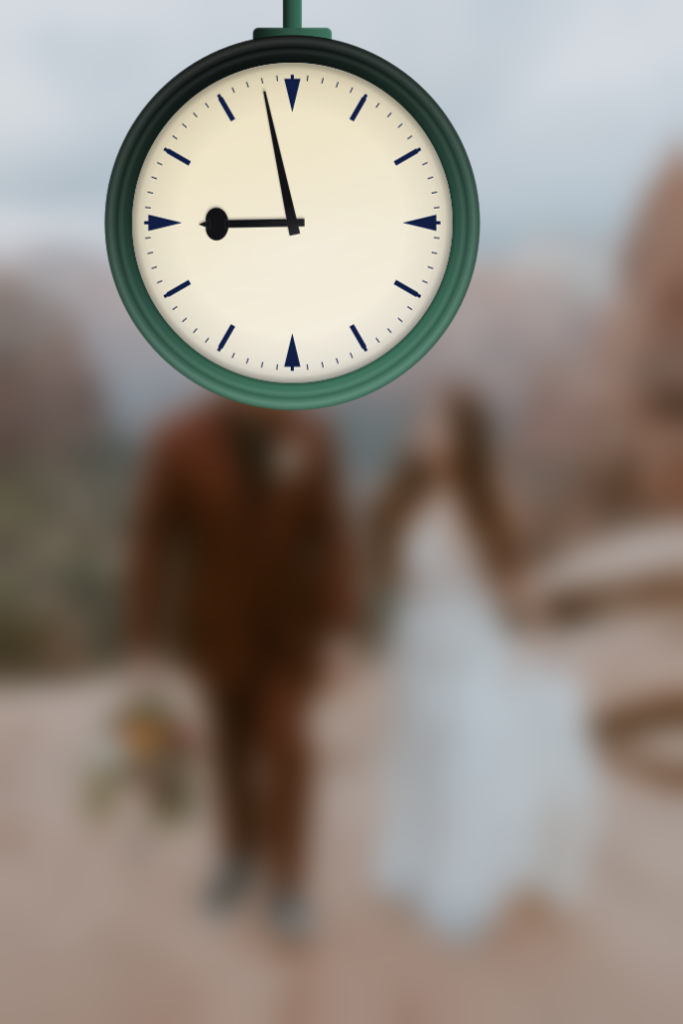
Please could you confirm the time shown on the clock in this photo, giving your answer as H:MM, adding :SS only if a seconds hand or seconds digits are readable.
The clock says 8:58
